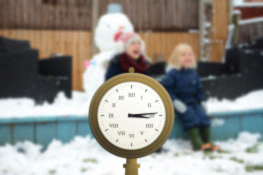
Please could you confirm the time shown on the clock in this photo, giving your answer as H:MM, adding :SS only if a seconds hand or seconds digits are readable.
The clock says 3:14
